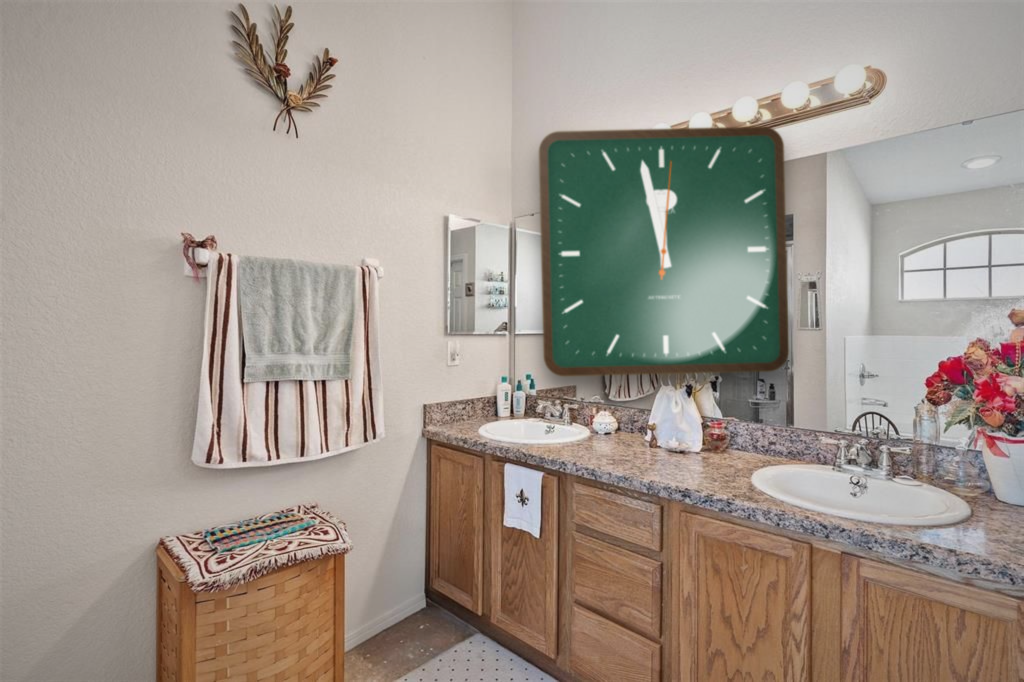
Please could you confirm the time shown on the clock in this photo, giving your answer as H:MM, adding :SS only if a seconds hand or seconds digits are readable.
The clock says 11:58:01
